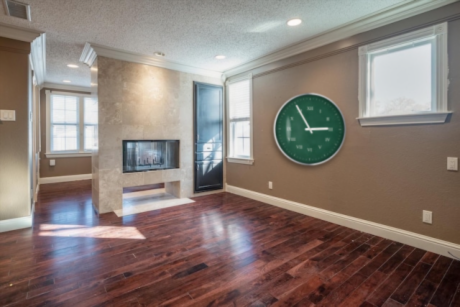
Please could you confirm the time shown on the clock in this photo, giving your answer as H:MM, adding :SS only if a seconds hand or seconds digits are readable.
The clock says 2:55
